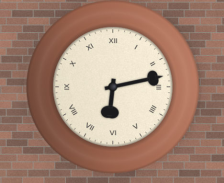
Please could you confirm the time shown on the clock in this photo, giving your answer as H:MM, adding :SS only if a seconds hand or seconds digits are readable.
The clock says 6:13
